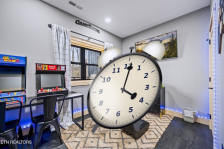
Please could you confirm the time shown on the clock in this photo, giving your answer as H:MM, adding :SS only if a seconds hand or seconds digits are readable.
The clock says 4:01
